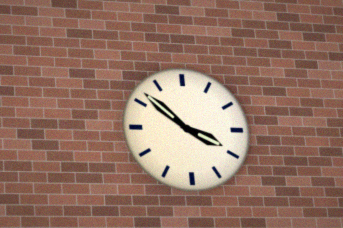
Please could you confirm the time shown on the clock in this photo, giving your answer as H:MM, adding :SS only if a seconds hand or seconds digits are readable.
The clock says 3:52
